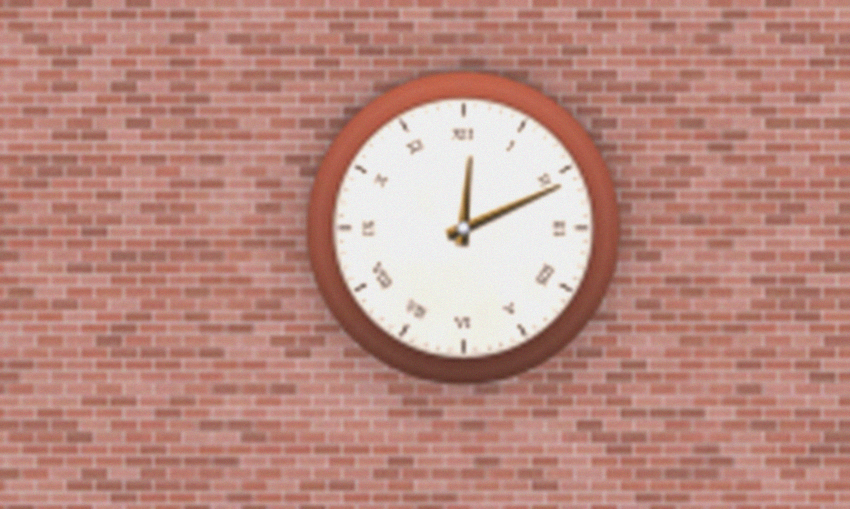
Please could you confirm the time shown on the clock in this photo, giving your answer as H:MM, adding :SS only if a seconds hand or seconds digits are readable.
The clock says 12:11
